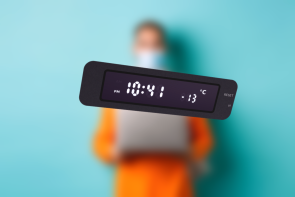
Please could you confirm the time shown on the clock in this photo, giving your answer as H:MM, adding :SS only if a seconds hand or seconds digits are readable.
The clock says 10:41
